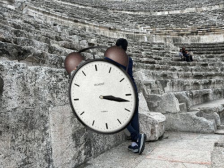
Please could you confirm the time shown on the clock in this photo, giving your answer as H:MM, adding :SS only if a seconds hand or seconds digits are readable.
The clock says 3:17
